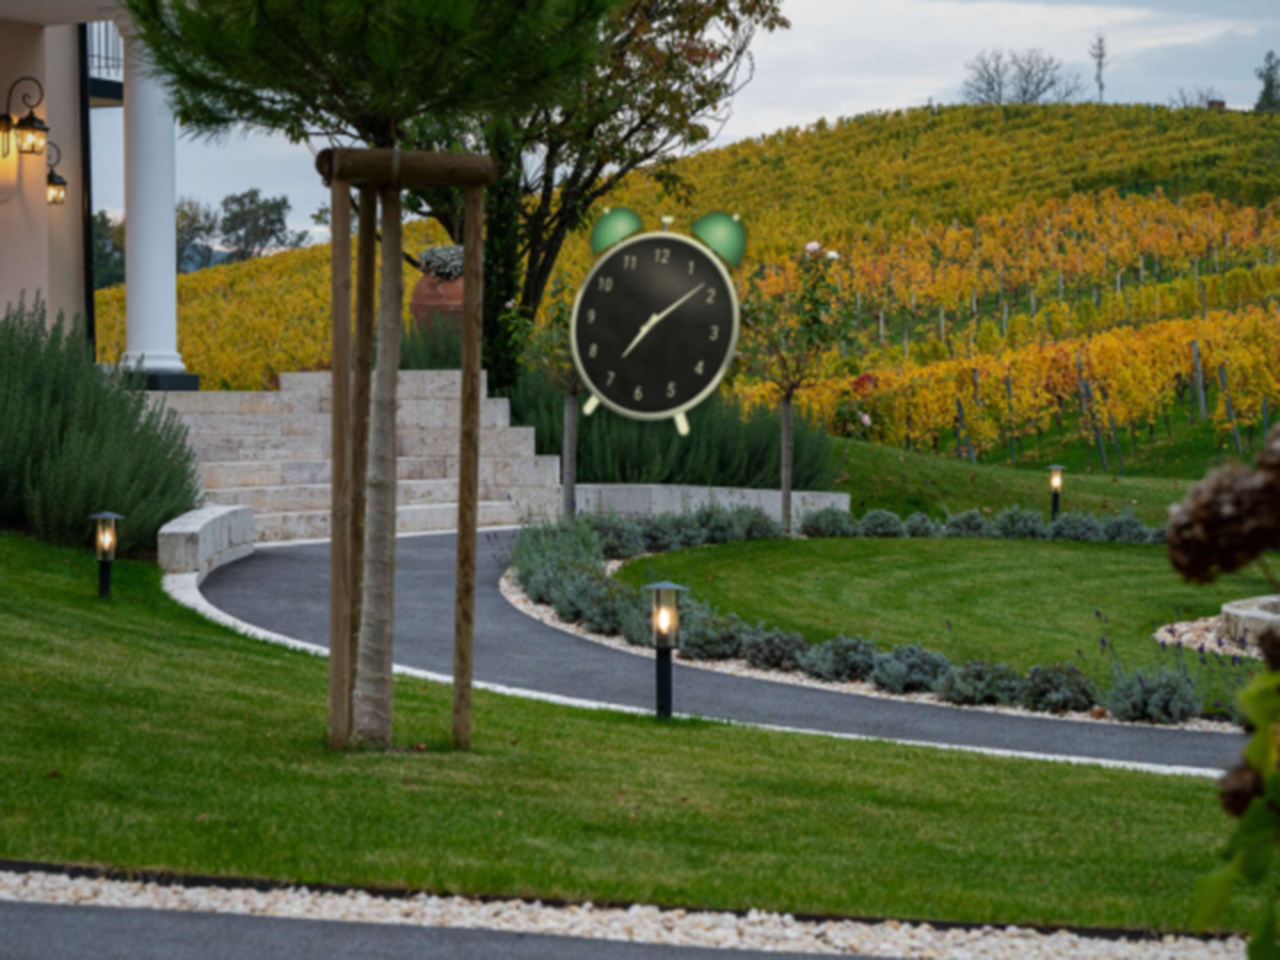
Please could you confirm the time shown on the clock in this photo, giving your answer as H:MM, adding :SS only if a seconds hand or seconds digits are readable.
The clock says 7:08
